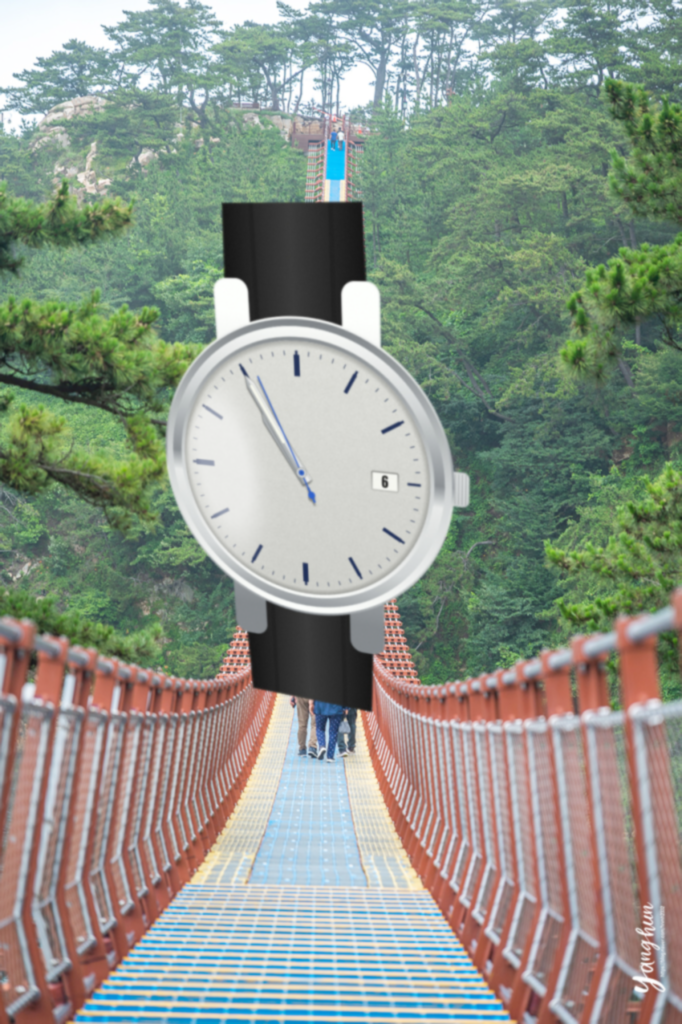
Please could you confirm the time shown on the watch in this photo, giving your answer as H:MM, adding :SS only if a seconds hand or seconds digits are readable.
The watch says 10:54:56
